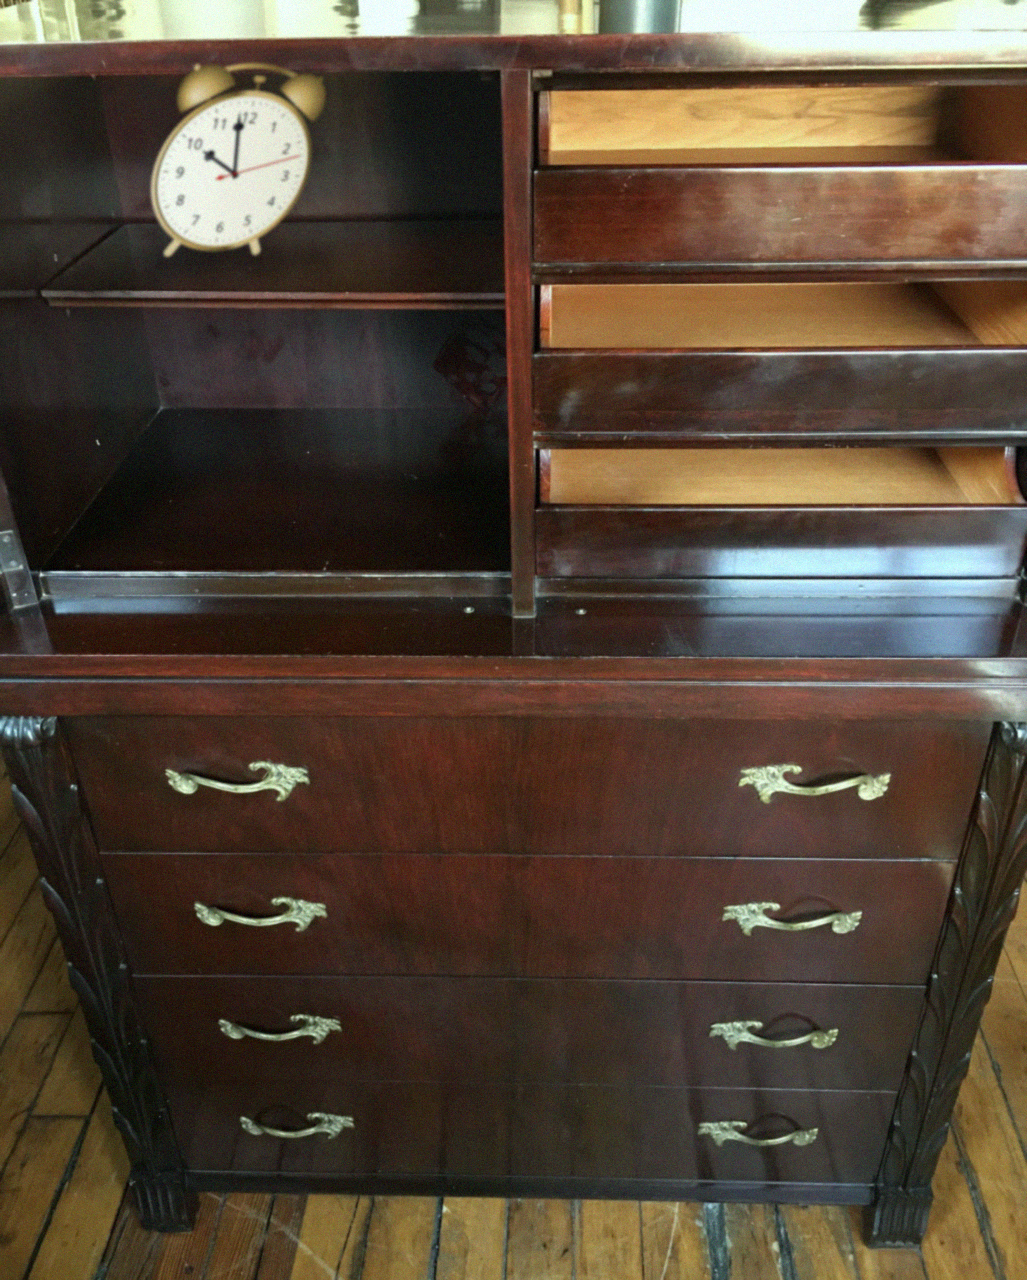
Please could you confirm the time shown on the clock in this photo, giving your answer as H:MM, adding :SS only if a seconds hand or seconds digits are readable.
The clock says 9:58:12
